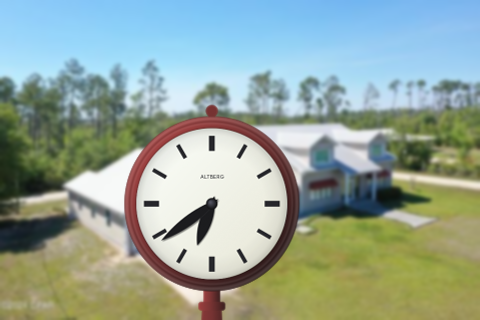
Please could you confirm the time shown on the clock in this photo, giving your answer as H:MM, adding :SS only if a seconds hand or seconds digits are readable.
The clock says 6:39
